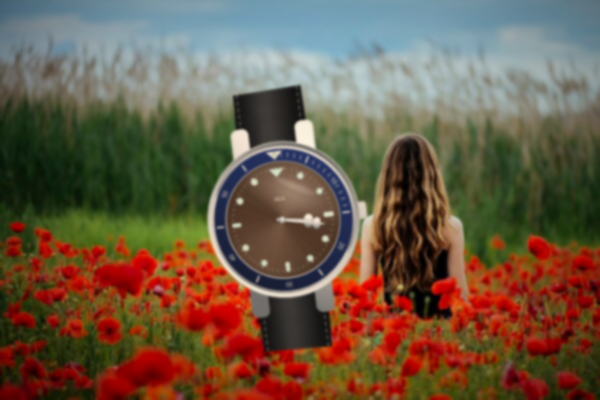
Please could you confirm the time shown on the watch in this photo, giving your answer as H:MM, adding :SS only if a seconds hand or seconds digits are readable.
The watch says 3:17
